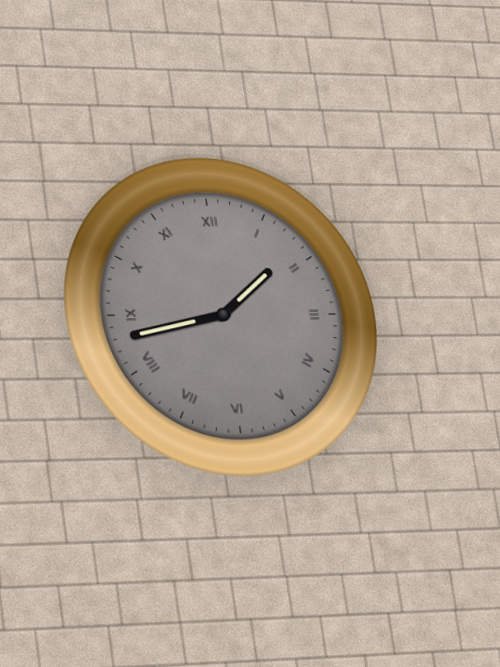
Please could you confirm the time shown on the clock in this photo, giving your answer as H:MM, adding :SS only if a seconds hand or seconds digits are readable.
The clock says 1:43
